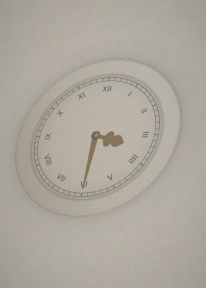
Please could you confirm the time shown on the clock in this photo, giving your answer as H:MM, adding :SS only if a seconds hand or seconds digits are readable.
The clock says 3:30
